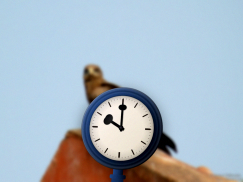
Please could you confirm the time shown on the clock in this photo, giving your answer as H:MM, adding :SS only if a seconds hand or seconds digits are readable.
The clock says 10:00
